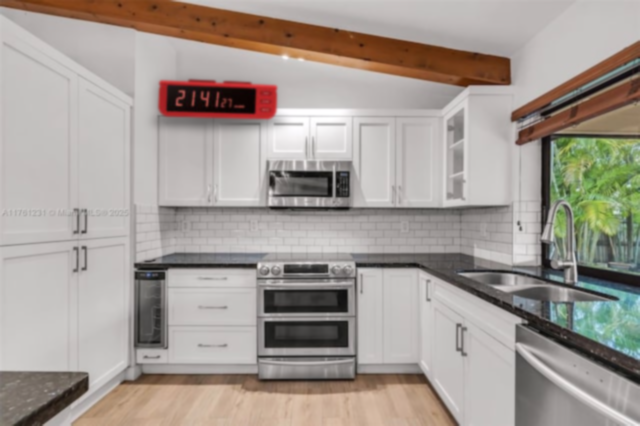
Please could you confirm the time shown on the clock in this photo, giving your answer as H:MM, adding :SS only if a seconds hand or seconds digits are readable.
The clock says 21:41
